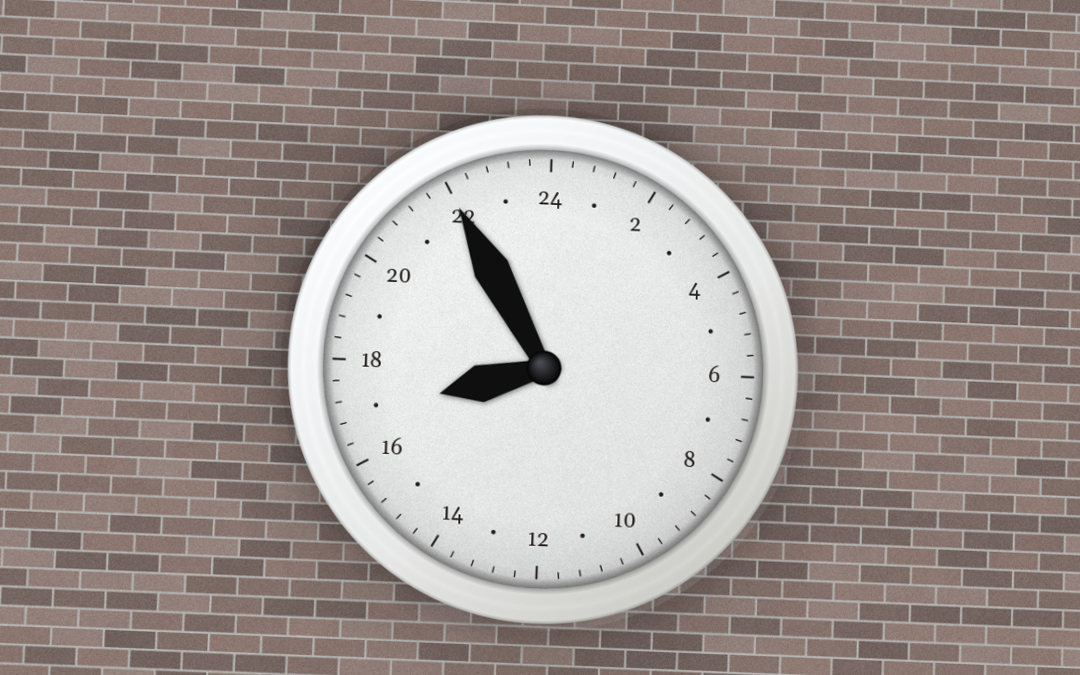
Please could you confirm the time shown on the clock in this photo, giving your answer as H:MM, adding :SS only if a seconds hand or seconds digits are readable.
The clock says 16:55
